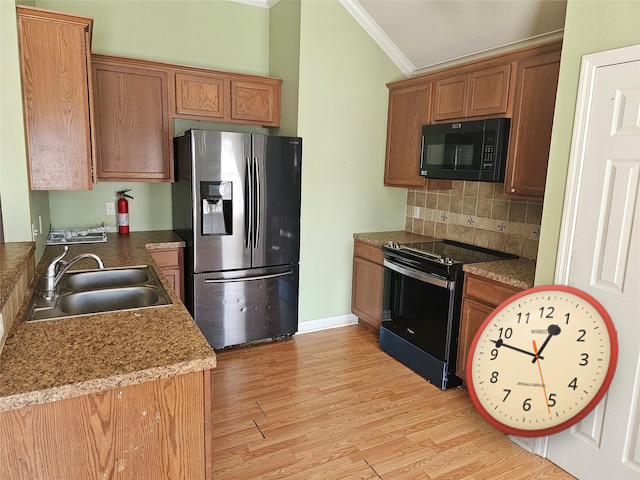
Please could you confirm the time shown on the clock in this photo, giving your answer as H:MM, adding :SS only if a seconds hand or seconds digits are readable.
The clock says 12:47:26
